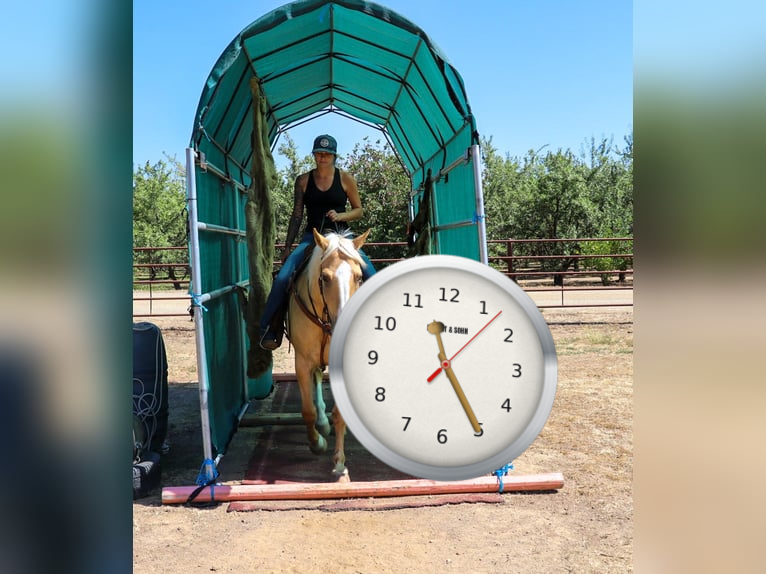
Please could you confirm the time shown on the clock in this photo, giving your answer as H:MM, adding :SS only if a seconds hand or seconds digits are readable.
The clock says 11:25:07
